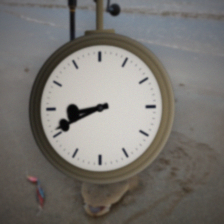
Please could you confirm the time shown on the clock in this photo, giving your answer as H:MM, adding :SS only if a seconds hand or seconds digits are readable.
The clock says 8:41
